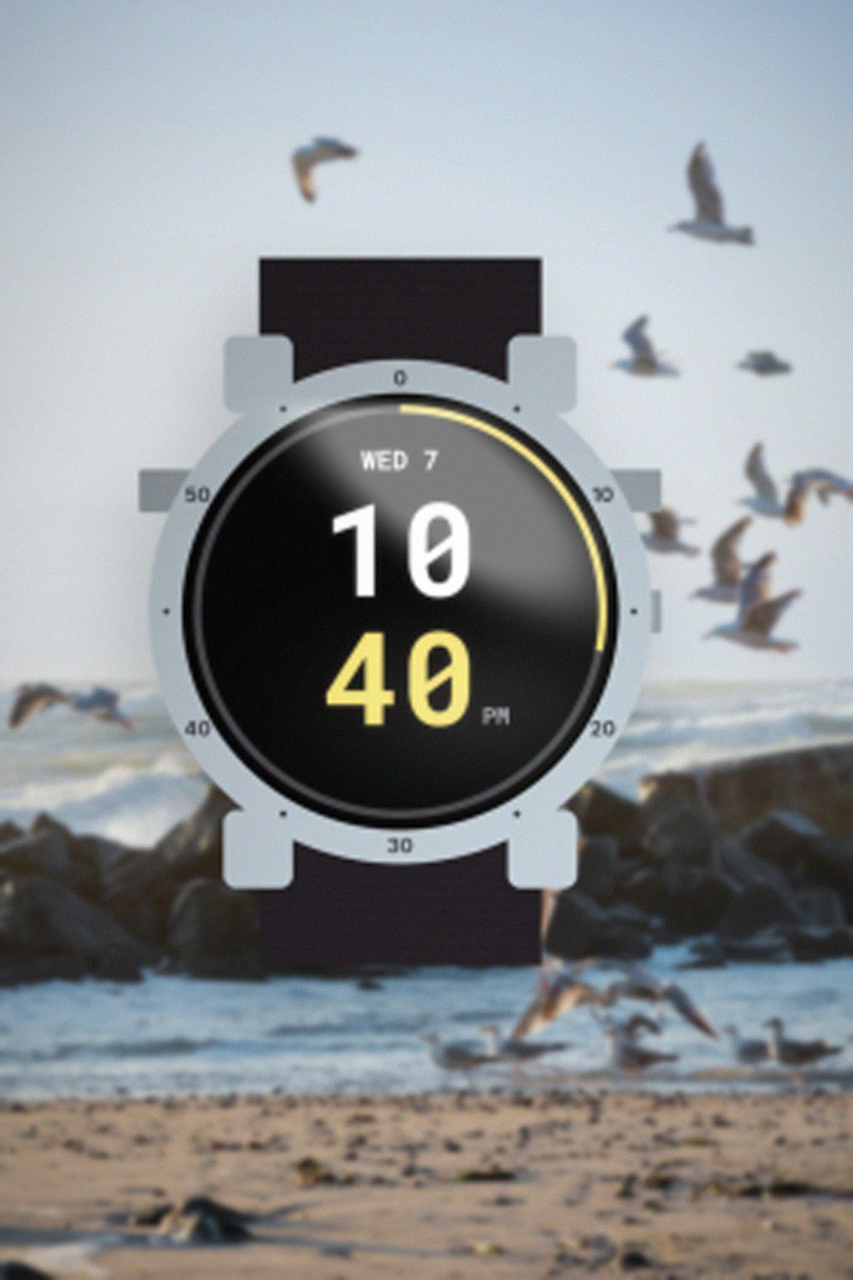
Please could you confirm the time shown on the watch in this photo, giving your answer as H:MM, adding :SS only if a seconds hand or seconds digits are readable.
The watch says 10:40
